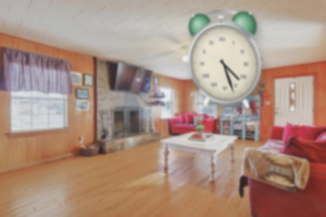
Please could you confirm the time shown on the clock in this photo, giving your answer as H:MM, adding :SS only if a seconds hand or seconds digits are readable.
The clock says 4:27
